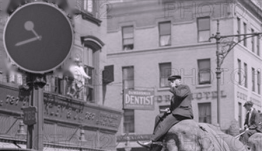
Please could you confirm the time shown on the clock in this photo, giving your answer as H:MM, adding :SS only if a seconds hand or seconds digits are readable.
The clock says 10:42
